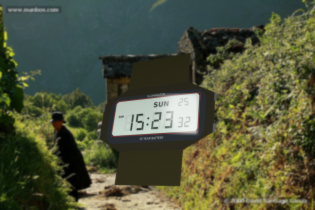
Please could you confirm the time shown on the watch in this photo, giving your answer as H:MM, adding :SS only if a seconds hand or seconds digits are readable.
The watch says 15:23:32
